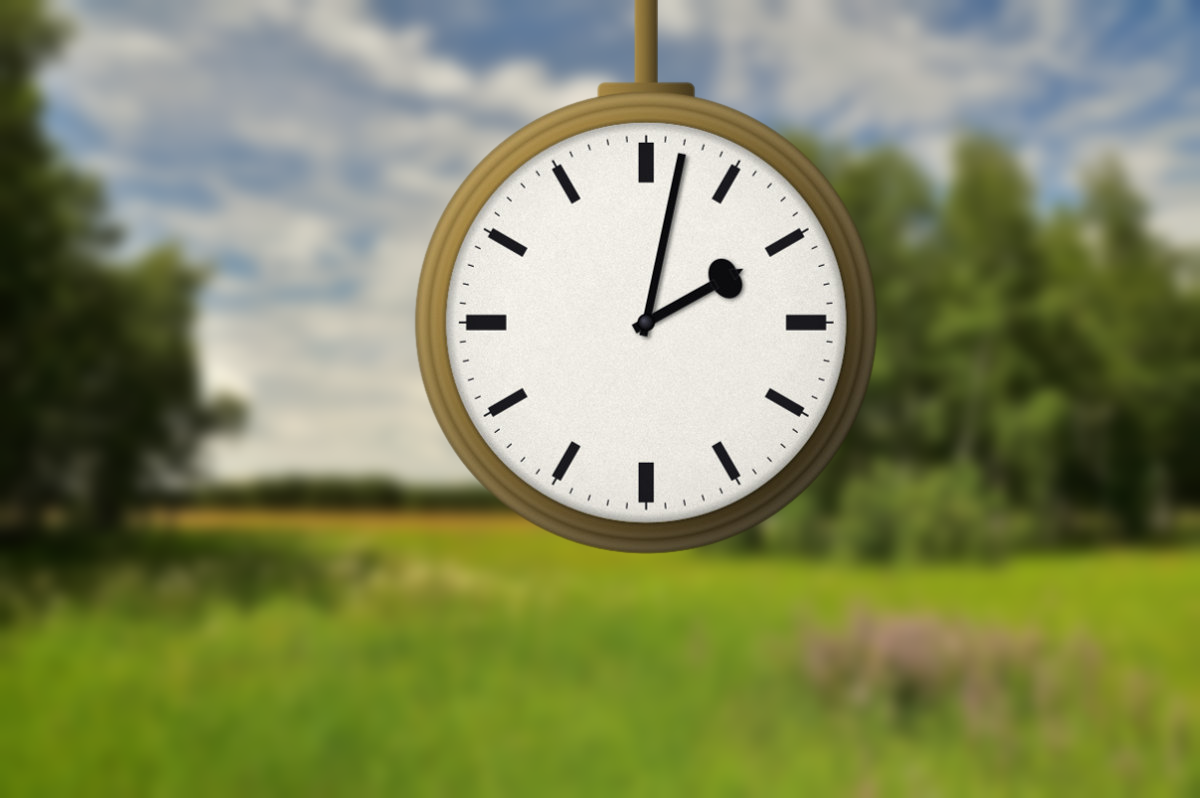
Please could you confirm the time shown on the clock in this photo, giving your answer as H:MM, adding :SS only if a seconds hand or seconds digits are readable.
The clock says 2:02
